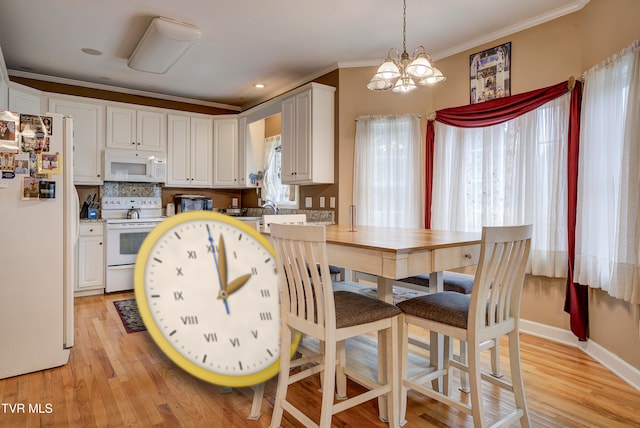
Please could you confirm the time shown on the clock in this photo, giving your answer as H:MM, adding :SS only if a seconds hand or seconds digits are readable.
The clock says 2:02:00
